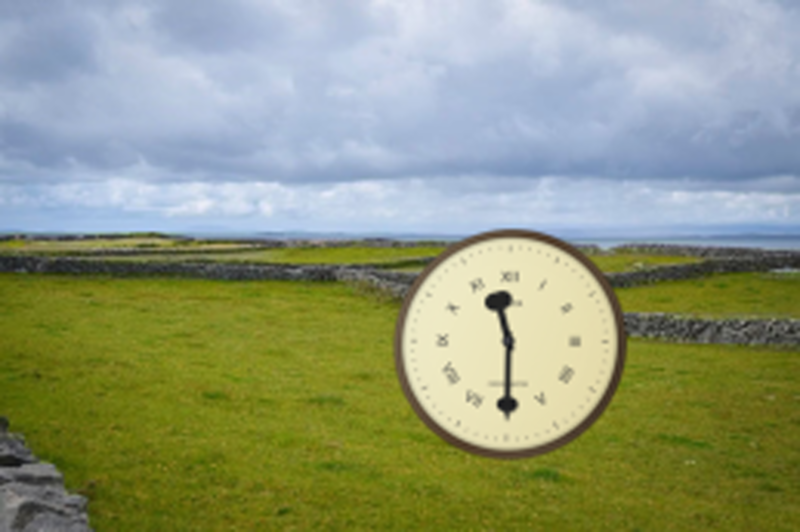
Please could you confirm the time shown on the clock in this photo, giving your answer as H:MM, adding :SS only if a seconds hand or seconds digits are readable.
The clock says 11:30
